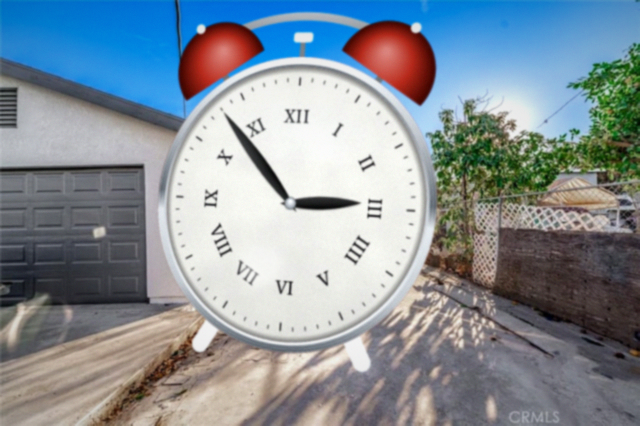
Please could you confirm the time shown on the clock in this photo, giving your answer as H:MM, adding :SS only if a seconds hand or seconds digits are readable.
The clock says 2:53
